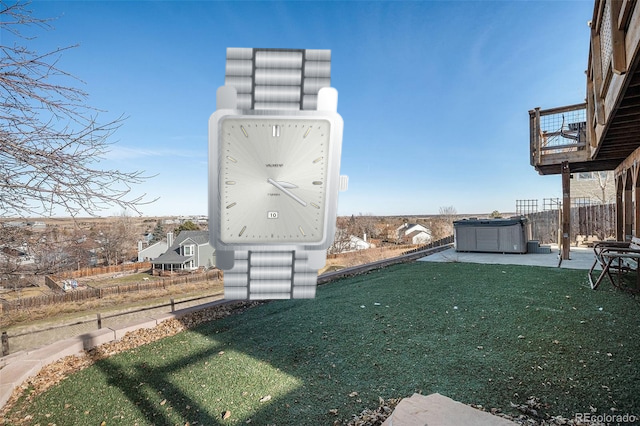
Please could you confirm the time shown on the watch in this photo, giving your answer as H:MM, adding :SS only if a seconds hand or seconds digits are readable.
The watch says 3:21
